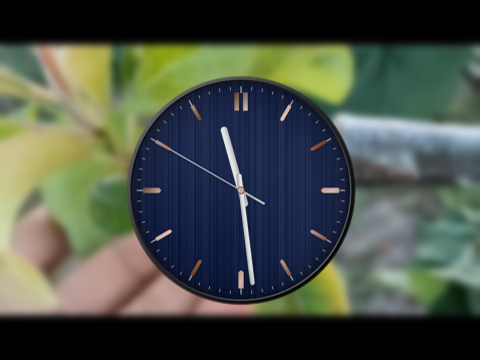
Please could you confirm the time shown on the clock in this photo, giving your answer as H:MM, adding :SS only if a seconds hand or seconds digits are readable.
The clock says 11:28:50
